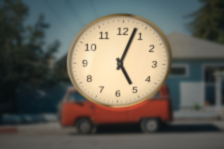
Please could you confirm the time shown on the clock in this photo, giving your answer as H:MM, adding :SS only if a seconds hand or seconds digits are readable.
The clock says 5:03
